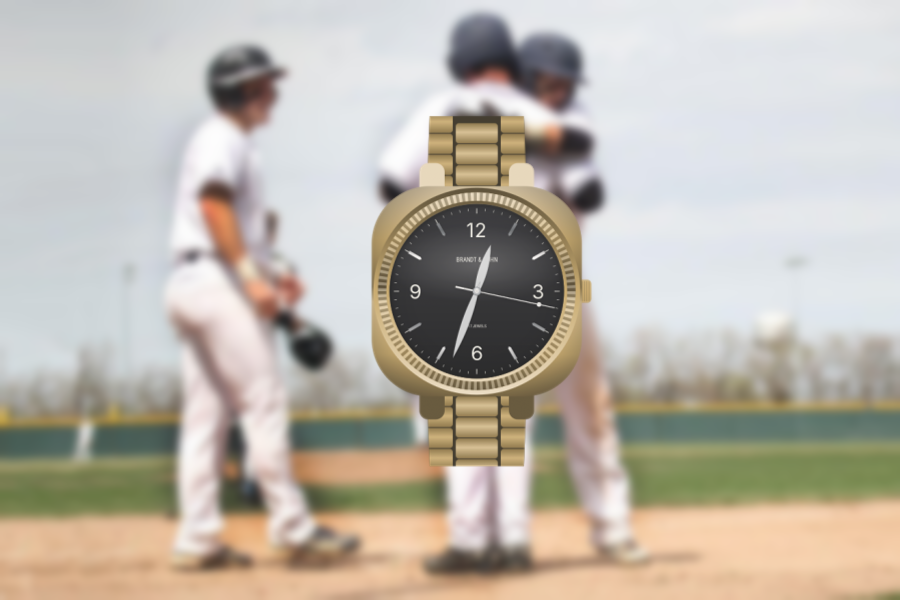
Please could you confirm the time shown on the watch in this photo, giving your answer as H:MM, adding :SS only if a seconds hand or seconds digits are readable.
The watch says 12:33:17
